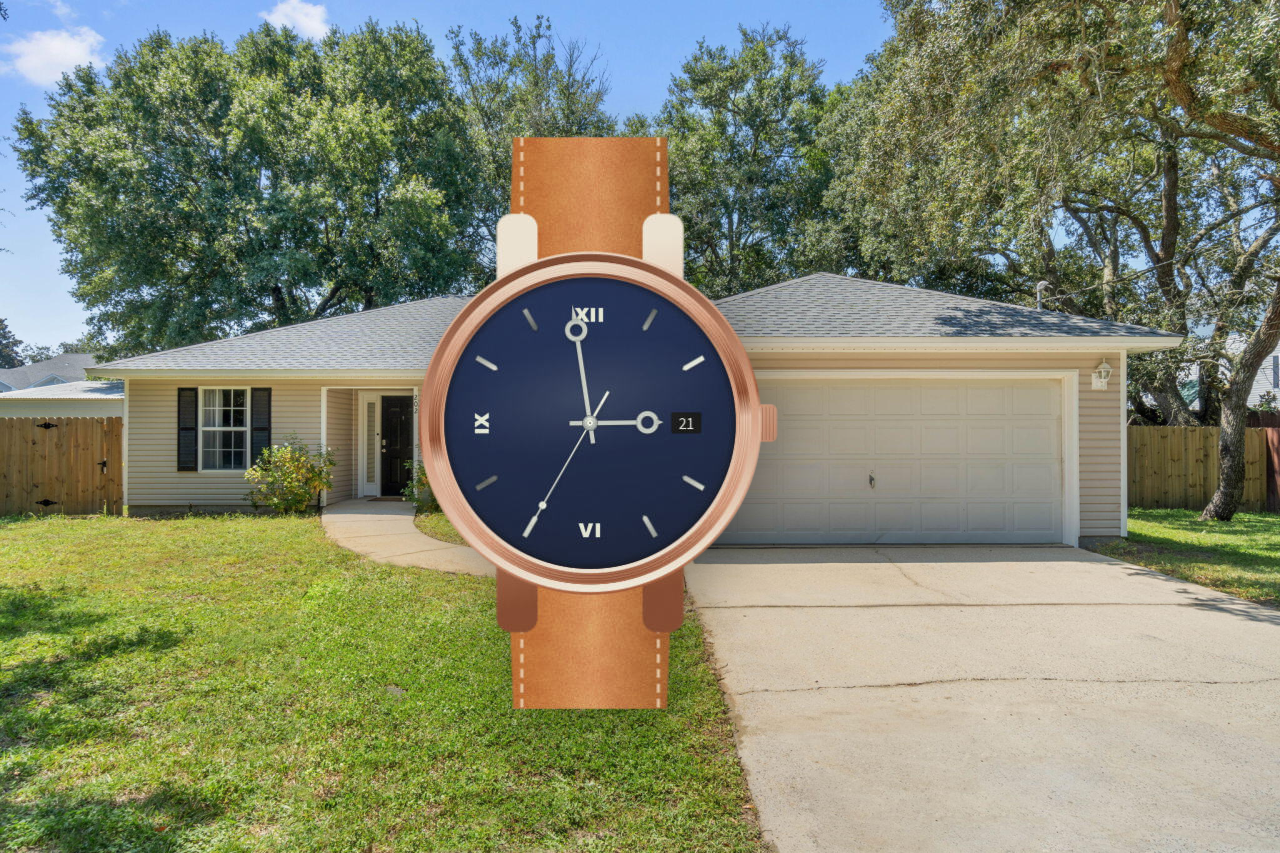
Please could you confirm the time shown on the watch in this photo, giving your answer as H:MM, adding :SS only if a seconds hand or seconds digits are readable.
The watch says 2:58:35
